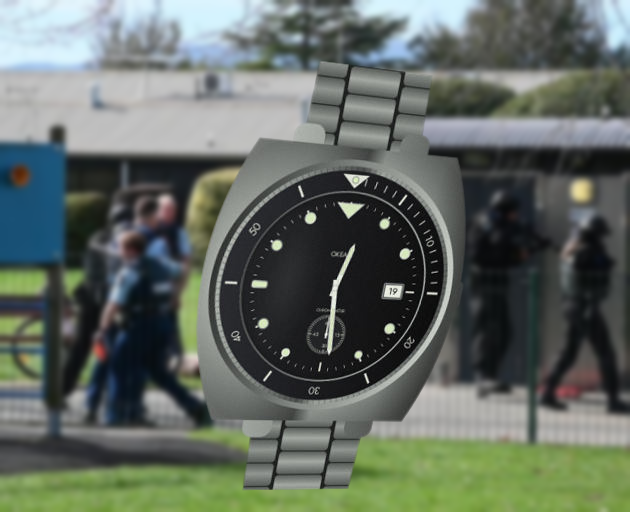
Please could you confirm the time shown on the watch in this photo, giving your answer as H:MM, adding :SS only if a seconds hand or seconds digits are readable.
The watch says 12:29
